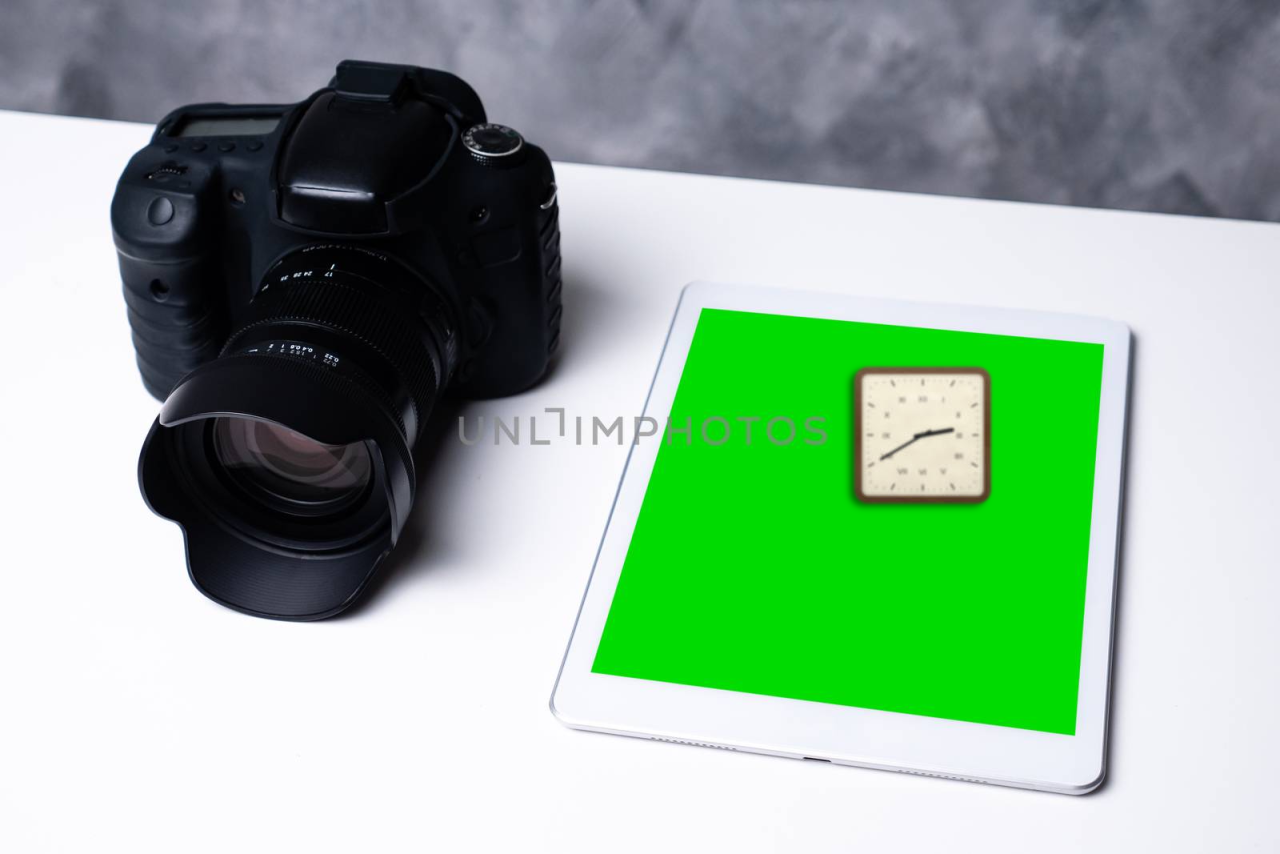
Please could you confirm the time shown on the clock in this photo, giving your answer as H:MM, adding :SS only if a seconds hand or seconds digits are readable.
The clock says 2:40
